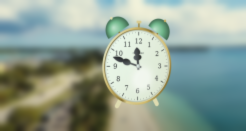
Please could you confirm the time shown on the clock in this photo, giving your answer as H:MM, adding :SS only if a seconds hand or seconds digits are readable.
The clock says 11:48
